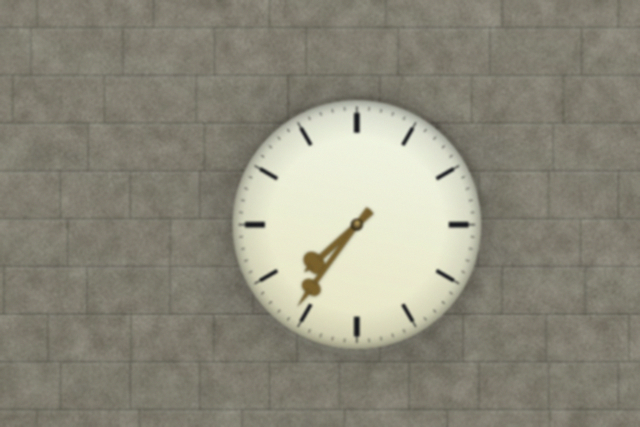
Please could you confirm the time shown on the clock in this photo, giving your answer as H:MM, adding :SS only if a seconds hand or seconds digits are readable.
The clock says 7:36
